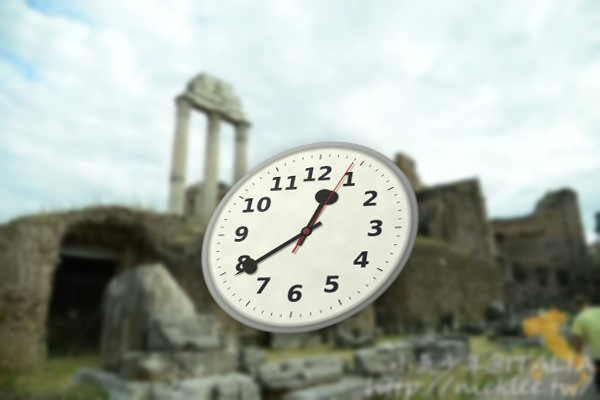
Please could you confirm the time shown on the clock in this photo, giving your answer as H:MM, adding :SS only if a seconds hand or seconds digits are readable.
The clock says 12:39:04
